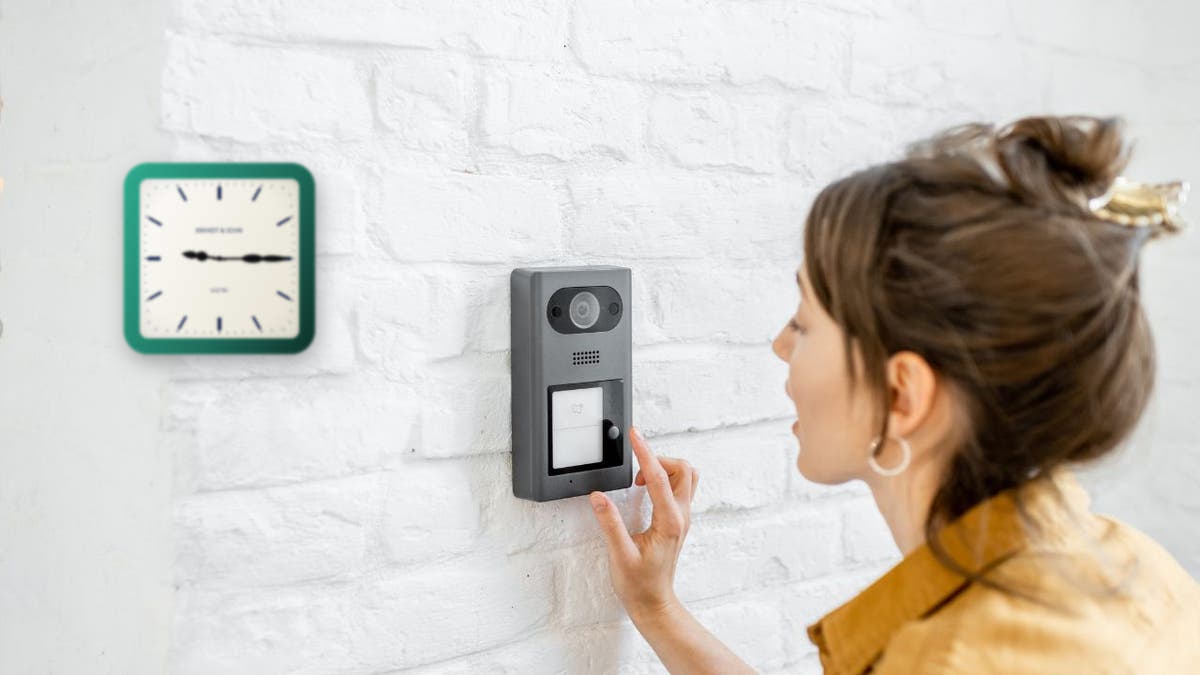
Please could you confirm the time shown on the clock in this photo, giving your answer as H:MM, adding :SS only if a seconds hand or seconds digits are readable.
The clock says 9:15
